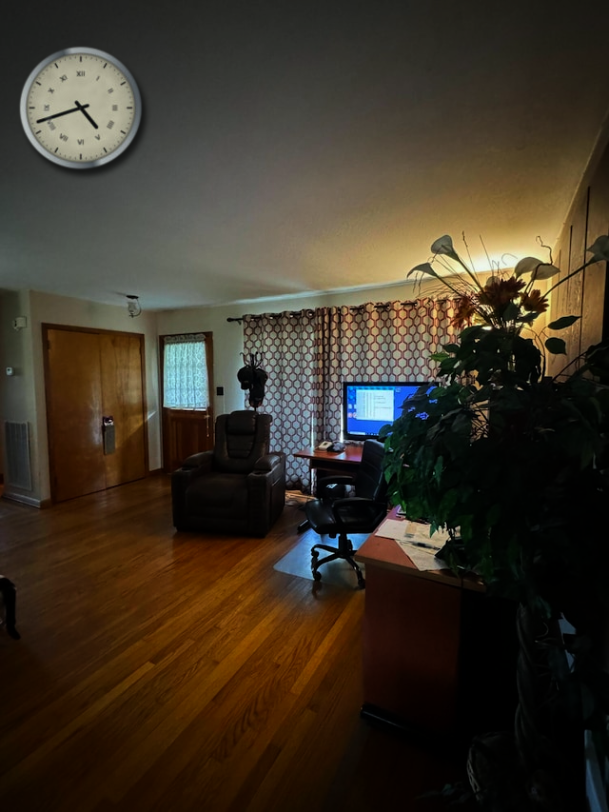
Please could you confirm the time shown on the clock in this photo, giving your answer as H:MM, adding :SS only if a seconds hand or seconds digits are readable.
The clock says 4:42
